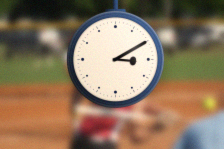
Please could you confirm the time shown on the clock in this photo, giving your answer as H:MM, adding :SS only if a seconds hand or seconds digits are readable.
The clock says 3:10
